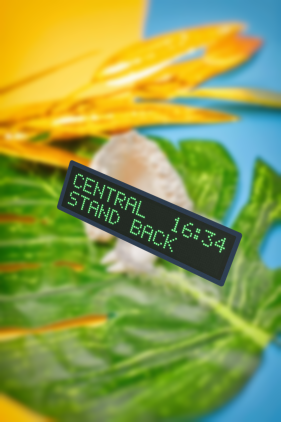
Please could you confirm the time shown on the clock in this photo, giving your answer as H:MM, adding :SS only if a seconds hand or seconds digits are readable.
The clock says 16:34
